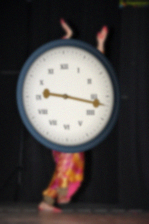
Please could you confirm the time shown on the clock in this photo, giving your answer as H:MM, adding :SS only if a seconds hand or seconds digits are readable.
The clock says 9:17
